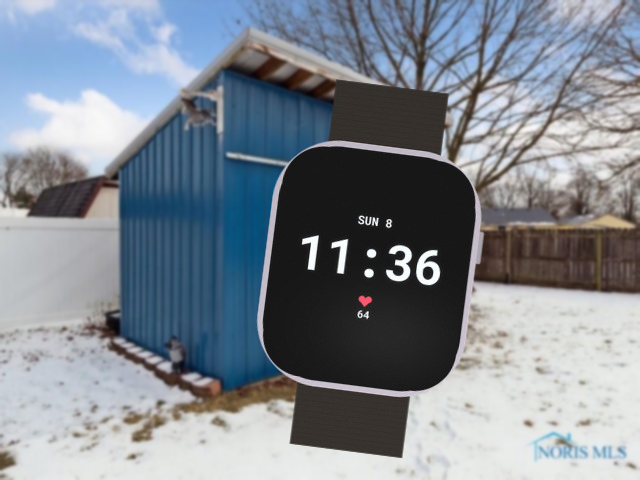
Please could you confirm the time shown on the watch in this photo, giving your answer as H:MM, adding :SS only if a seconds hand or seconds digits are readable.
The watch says 11:36
